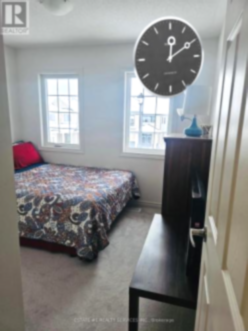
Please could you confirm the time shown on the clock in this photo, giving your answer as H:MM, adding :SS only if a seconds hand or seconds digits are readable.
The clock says 12:10
